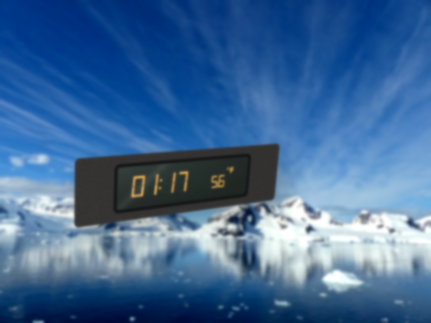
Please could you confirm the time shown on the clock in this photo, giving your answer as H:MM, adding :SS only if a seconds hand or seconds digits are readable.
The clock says 1:17
